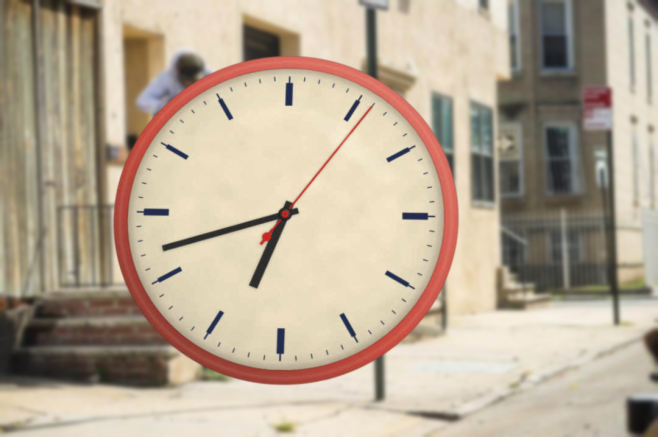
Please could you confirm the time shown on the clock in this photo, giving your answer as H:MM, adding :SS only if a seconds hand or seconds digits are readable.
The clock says 6:42:06
